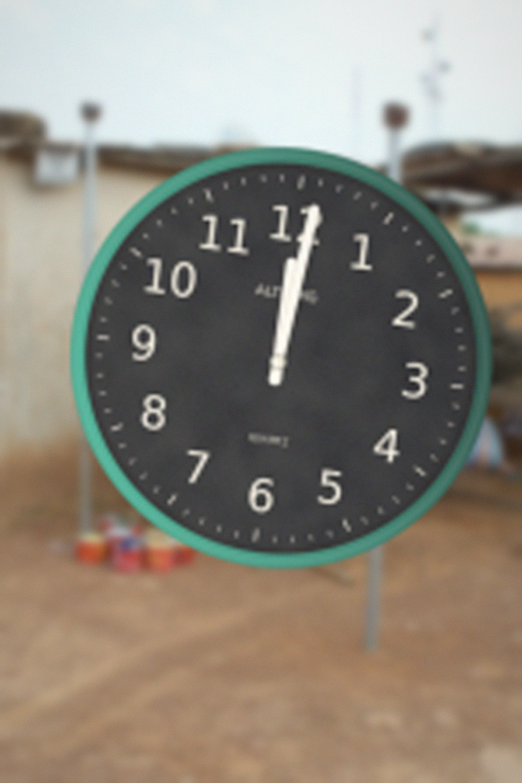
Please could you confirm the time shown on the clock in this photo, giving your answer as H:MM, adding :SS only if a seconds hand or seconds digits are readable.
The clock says 12:01
